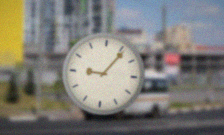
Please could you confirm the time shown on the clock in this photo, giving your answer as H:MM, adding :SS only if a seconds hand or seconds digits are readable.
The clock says 9:06
